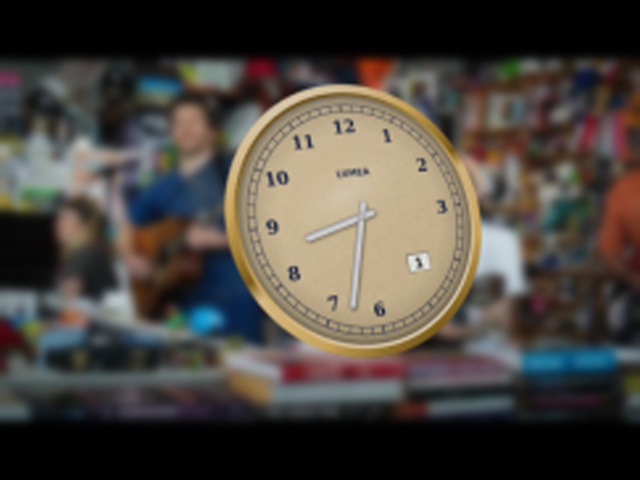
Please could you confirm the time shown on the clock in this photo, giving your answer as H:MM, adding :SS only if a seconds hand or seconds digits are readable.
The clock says 8:33
